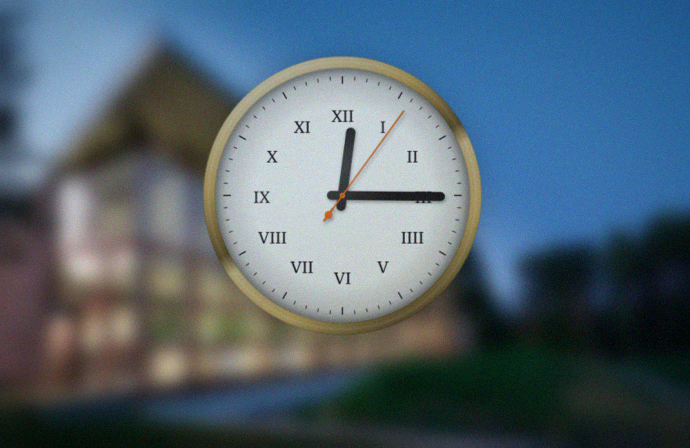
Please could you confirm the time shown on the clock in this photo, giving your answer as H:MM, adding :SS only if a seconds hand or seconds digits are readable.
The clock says 12:15:06
